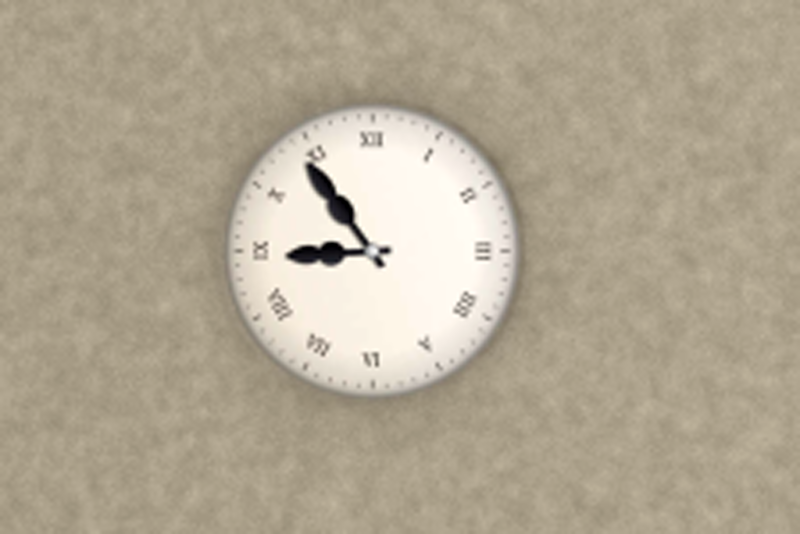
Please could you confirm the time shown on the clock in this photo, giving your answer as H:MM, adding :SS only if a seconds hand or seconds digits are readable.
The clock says 8:54
